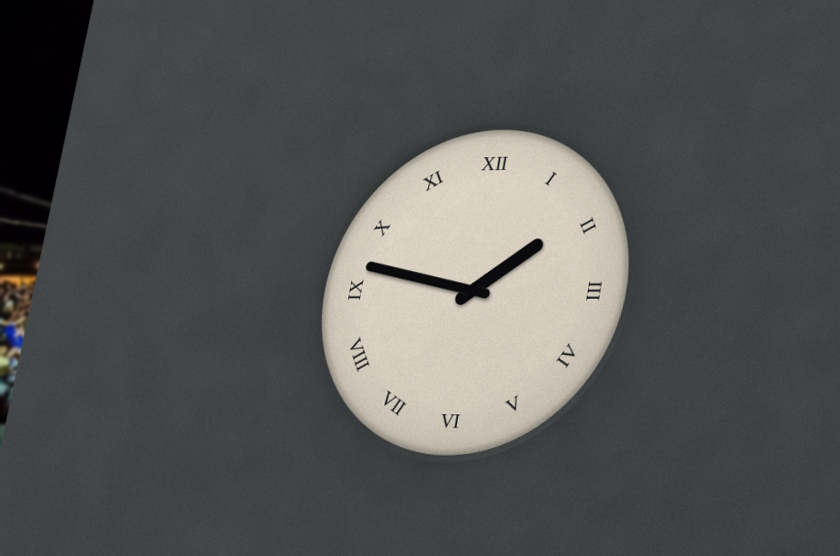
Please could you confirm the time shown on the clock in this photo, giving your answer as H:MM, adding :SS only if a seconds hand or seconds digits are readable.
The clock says 1:47
